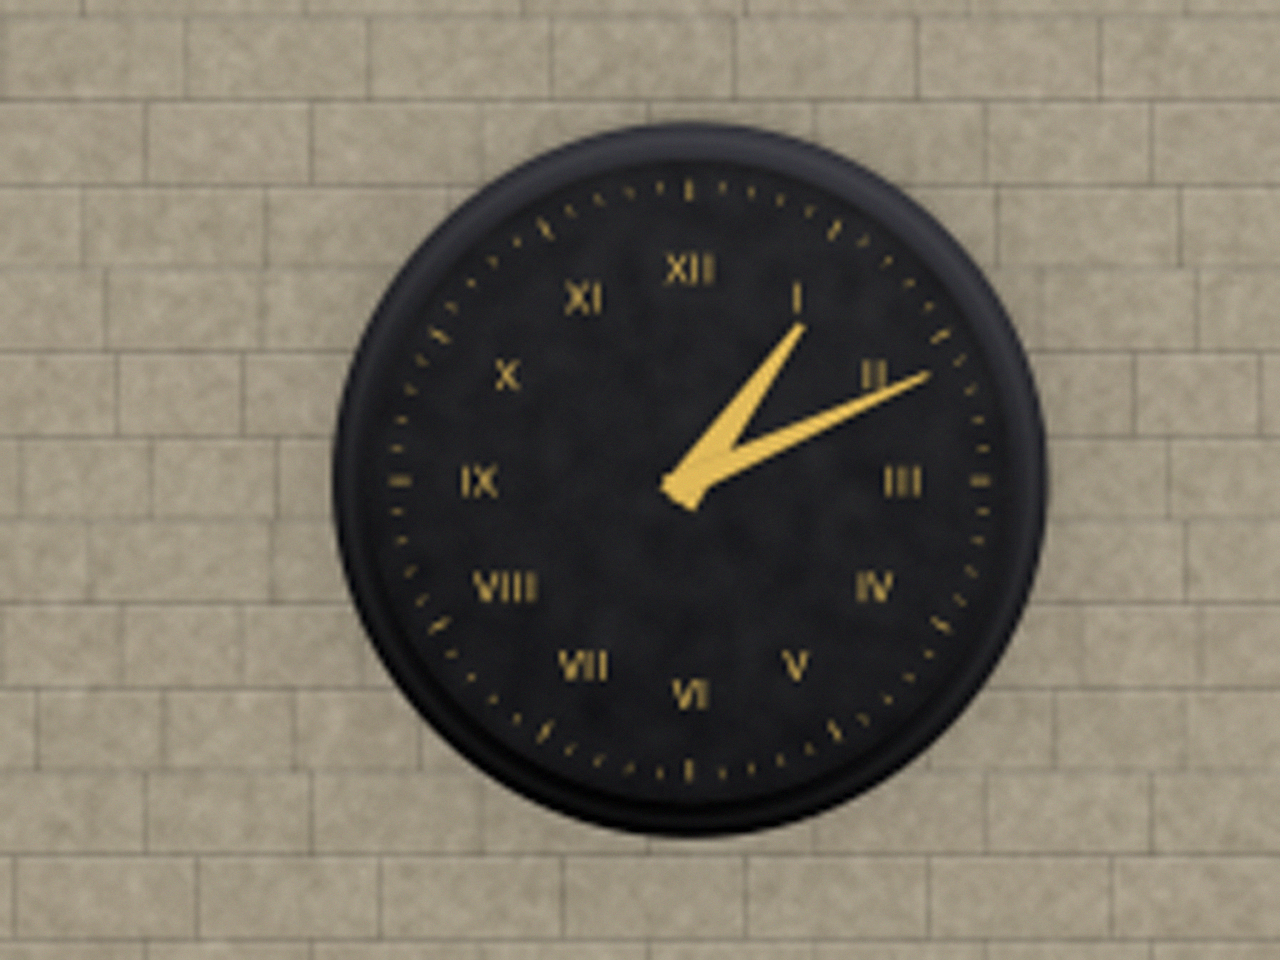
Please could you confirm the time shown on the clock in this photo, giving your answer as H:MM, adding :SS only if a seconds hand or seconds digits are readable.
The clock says 1:11
